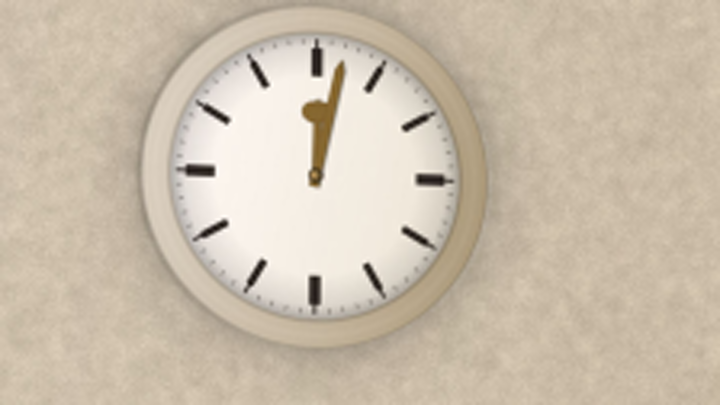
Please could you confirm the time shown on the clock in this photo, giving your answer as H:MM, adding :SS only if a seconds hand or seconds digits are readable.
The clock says 12:02
